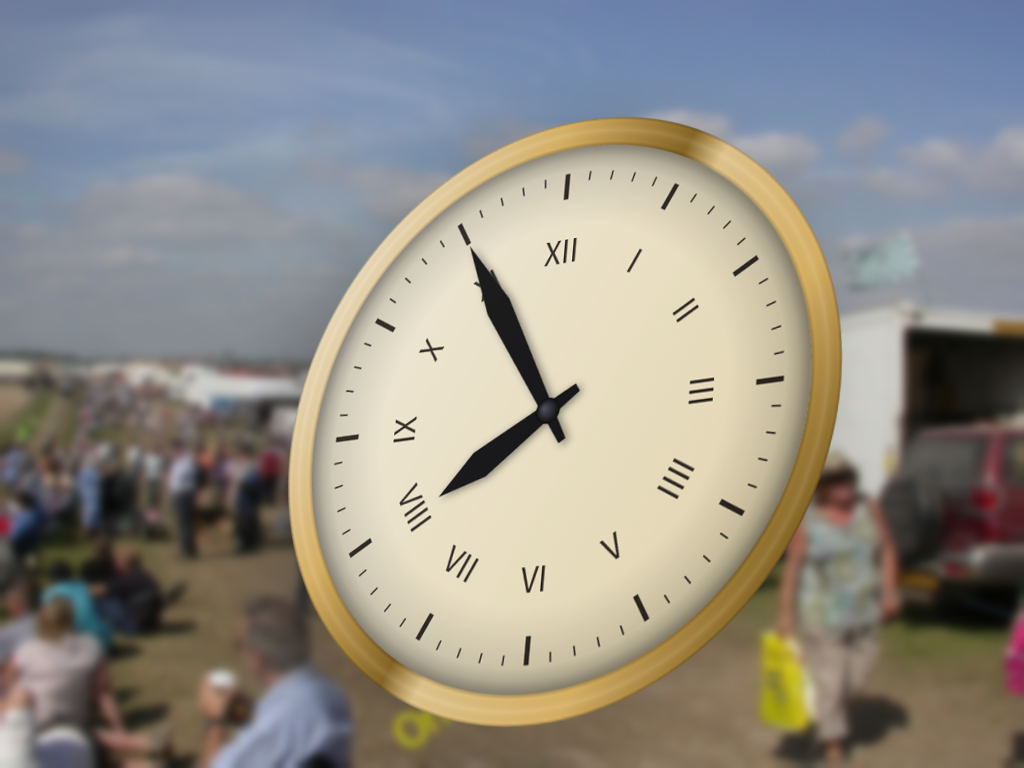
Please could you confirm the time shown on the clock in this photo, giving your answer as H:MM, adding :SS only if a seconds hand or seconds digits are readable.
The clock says 7:55
